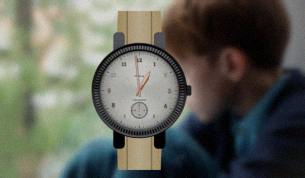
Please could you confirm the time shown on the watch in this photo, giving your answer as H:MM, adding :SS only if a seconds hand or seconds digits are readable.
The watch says 12:59
